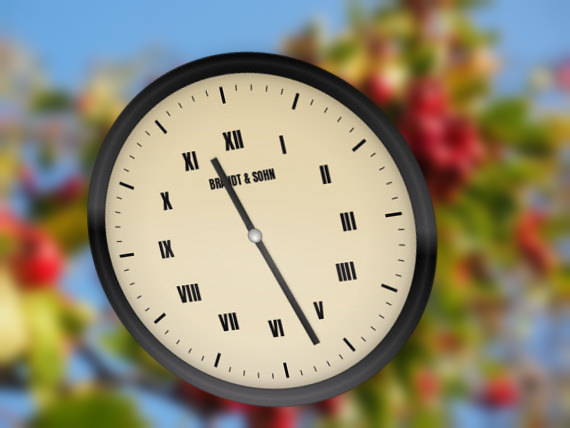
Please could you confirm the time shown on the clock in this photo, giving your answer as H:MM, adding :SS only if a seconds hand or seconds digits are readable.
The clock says 11:27
